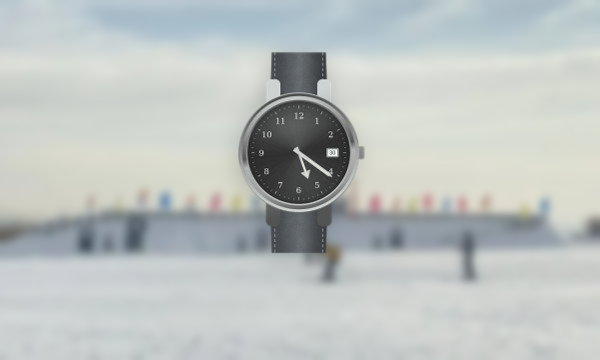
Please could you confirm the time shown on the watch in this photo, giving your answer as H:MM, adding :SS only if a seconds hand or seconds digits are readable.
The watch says 5:21
